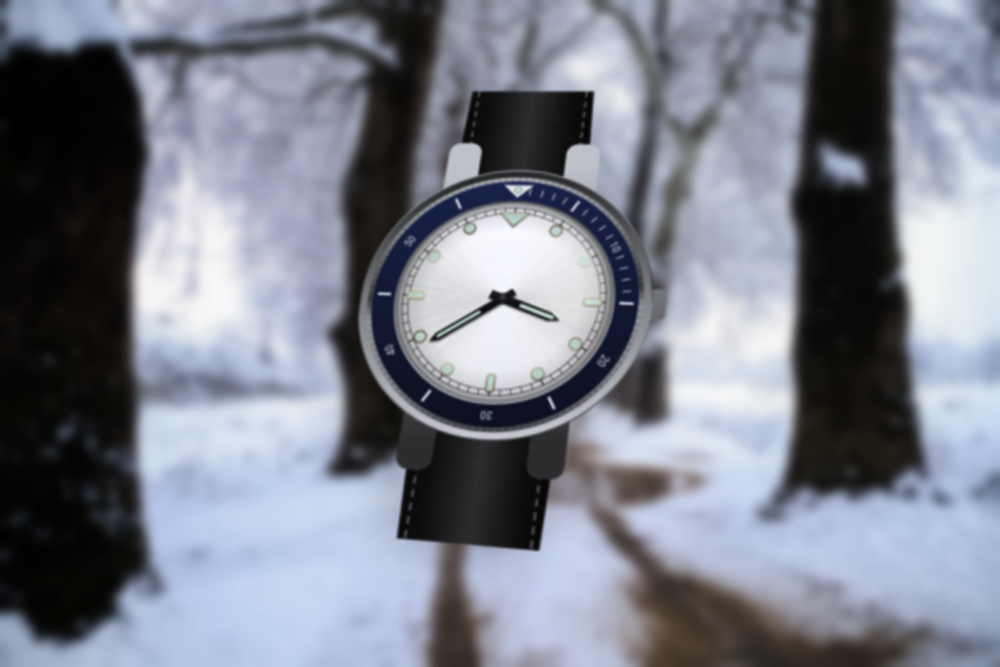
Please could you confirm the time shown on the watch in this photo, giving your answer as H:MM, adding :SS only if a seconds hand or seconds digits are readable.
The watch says 3:39
